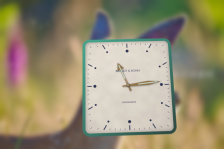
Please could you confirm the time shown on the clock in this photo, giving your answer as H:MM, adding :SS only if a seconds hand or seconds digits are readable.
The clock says 11:14
